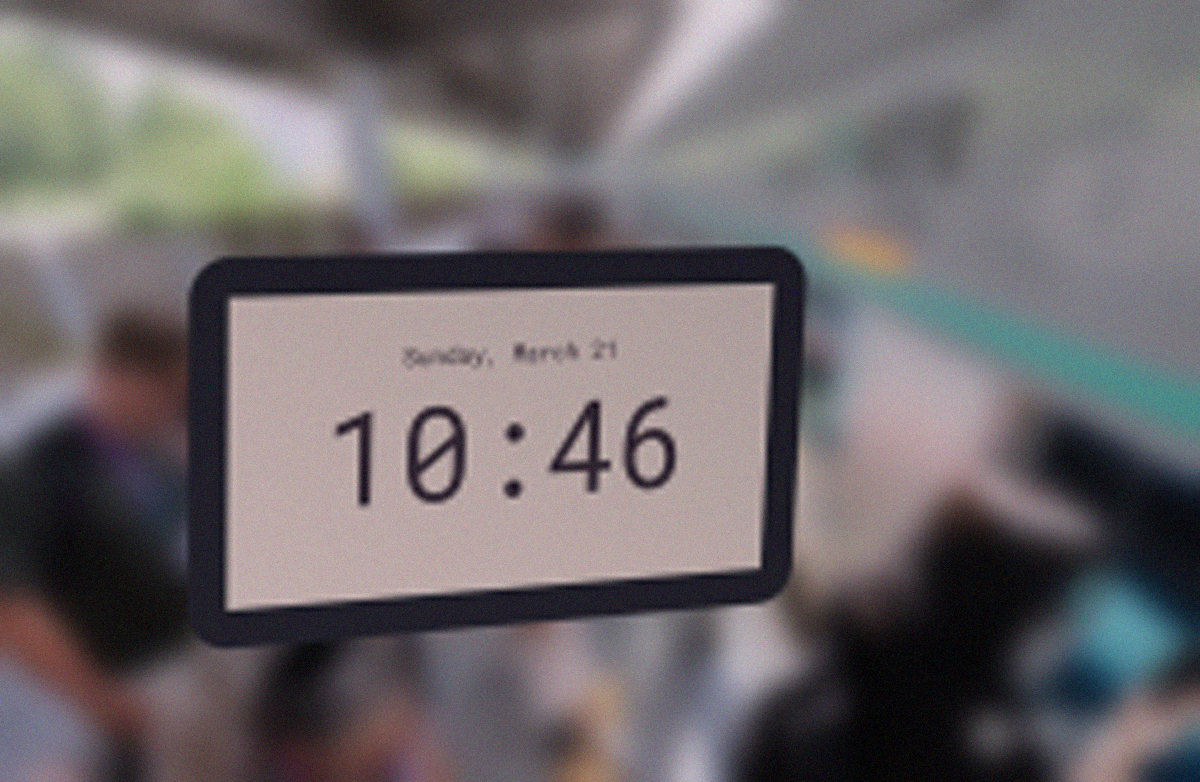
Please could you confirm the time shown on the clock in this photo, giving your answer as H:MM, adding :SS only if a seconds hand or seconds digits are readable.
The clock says 10:46
